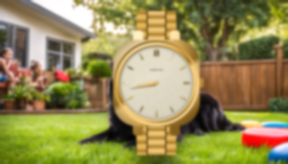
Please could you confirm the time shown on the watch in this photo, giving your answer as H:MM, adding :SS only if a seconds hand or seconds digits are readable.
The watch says 8:43
